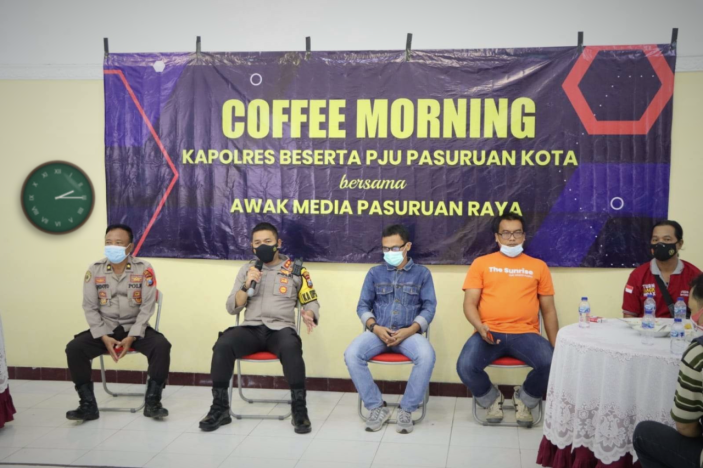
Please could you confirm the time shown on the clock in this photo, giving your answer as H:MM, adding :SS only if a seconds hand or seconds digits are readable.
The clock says 2:15
